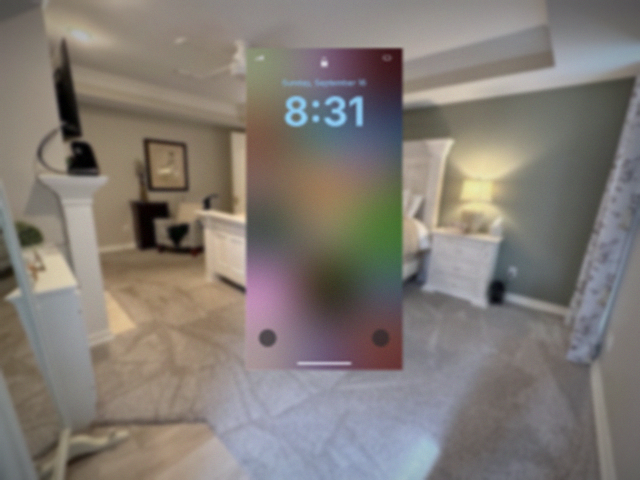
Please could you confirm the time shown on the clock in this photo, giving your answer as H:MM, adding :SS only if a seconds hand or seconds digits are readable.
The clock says 8:31
